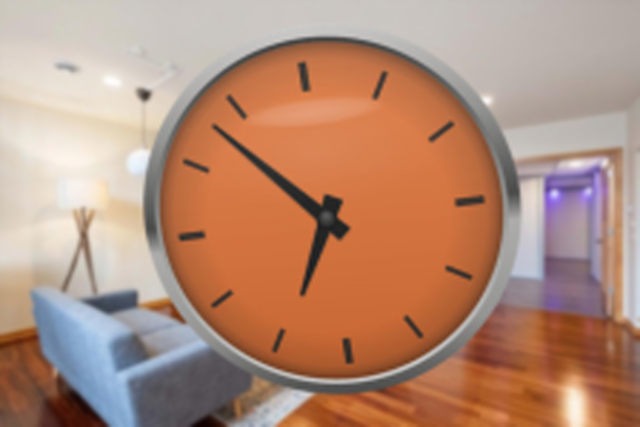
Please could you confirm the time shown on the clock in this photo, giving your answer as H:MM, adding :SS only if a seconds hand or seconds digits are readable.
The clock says 6:53
